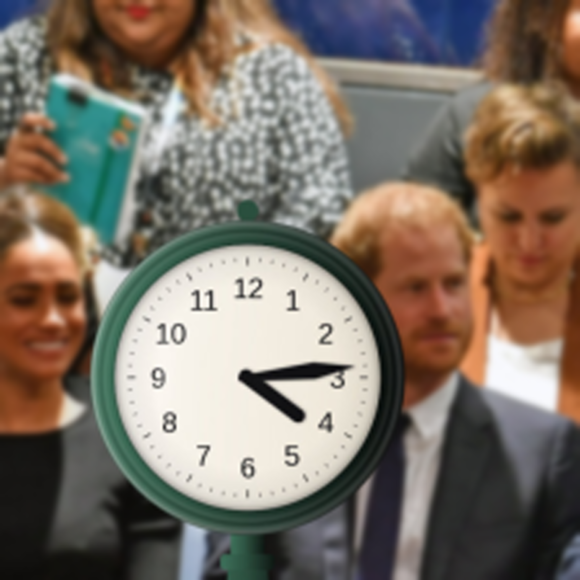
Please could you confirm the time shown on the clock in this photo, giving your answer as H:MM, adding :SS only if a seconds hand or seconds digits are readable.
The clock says 4:14
